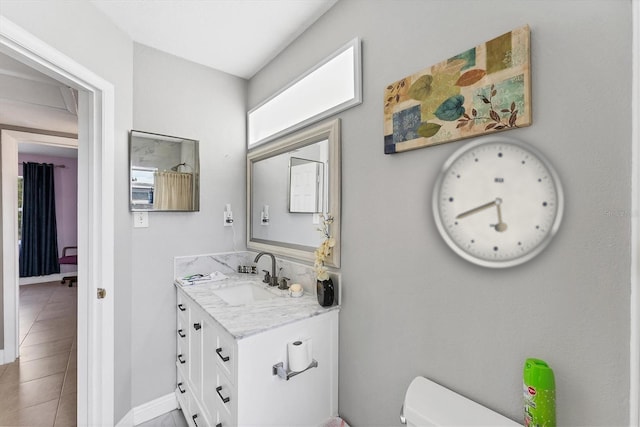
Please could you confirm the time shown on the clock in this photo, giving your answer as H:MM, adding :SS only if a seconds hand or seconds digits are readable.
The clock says 5:41
